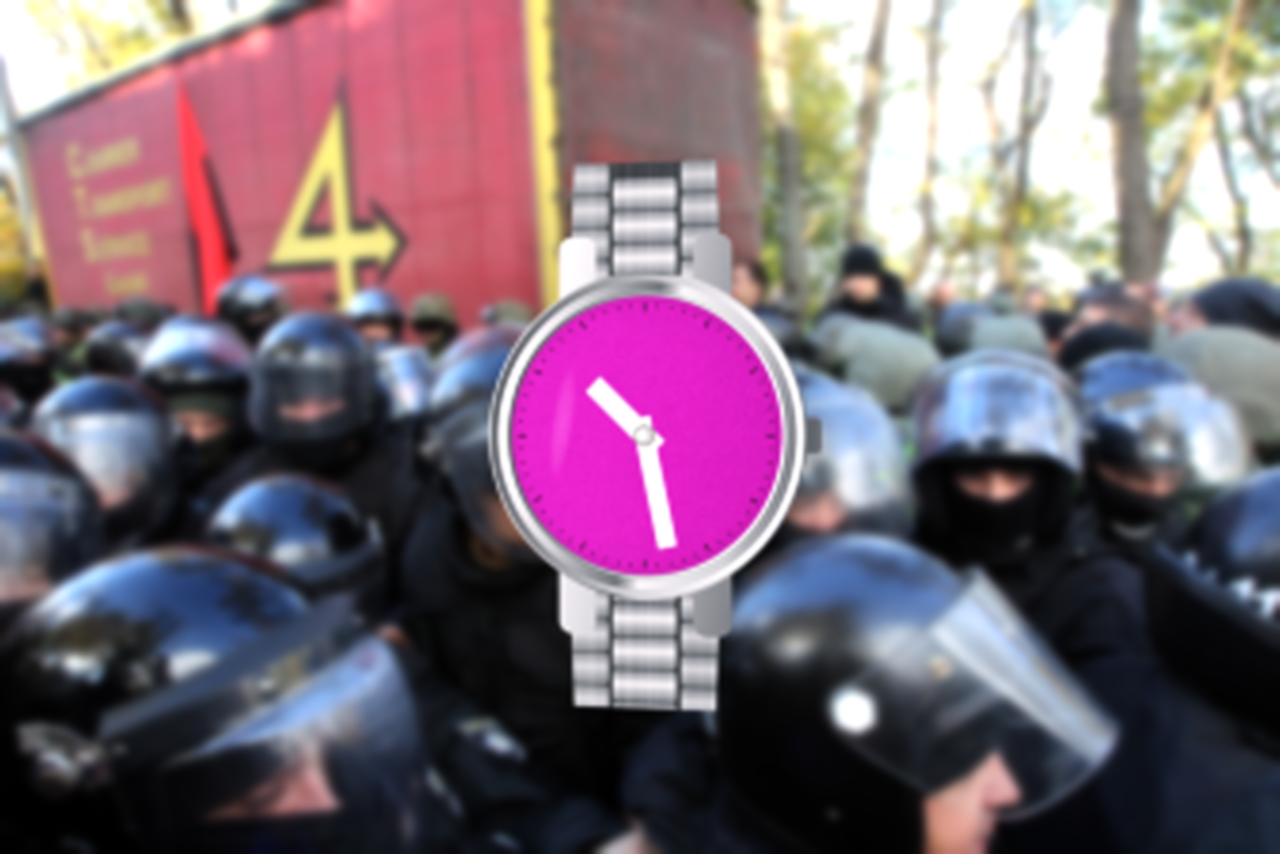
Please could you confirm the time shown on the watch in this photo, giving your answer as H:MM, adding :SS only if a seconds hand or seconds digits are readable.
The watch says 10:28
